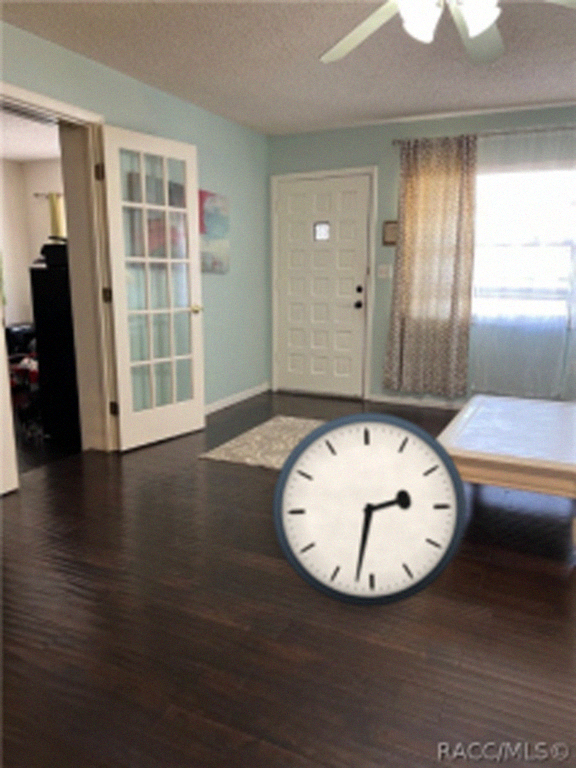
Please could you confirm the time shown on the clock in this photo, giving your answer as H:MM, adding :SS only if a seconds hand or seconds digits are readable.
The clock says 2:32
